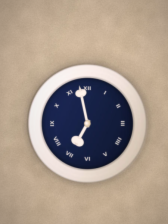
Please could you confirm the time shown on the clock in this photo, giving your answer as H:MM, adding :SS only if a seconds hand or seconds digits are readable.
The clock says 6:58
